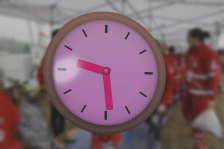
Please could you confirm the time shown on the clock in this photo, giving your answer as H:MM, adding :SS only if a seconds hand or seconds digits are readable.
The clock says 9:29
